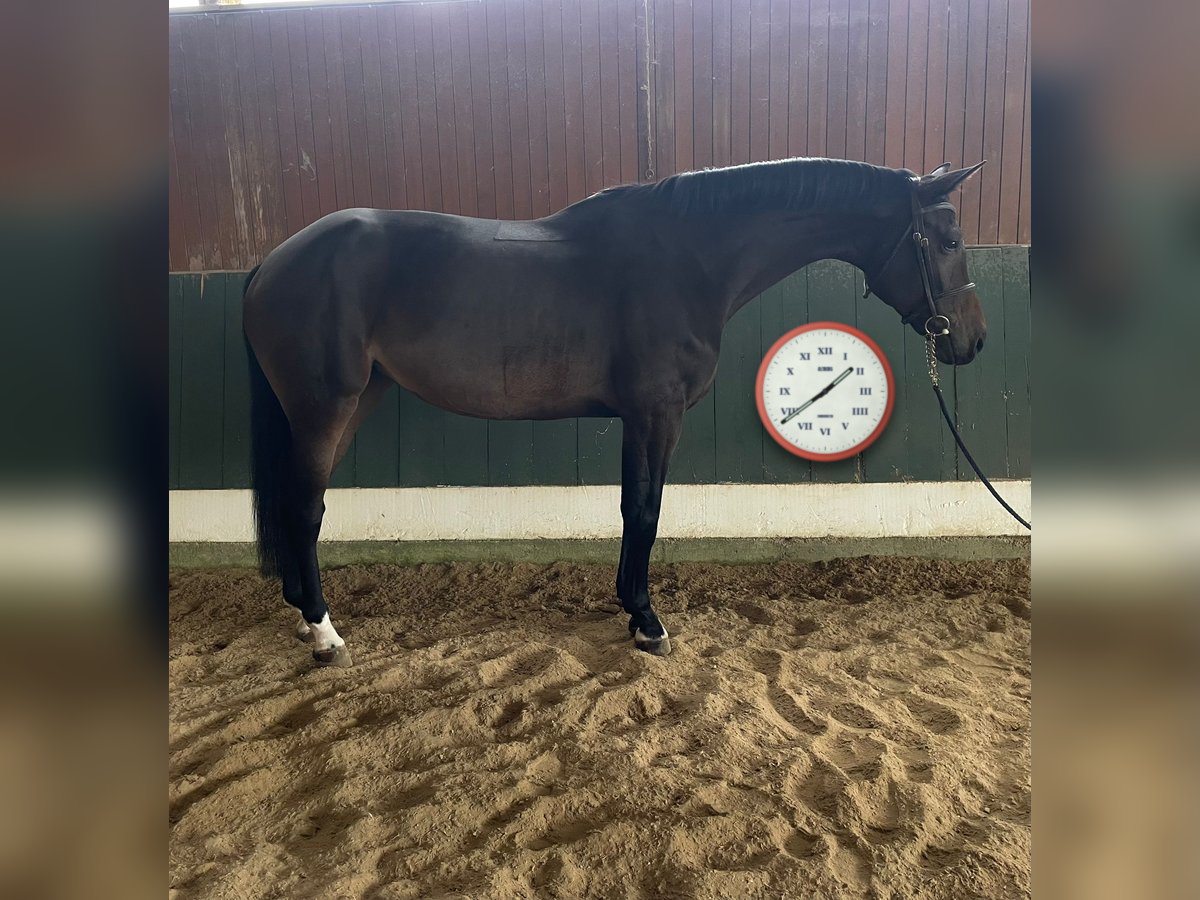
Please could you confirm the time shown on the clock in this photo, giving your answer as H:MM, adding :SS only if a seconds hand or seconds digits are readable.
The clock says 1:39
